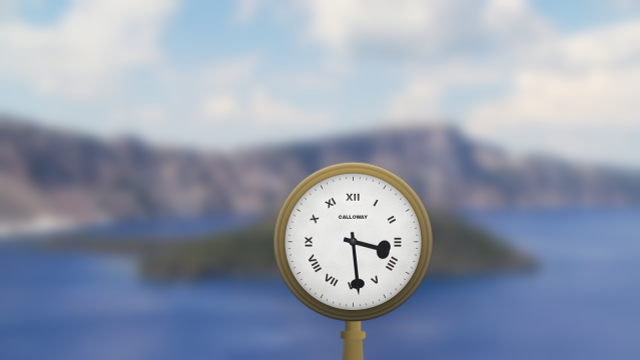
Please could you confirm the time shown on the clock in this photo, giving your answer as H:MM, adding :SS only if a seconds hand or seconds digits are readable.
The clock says 3:29
